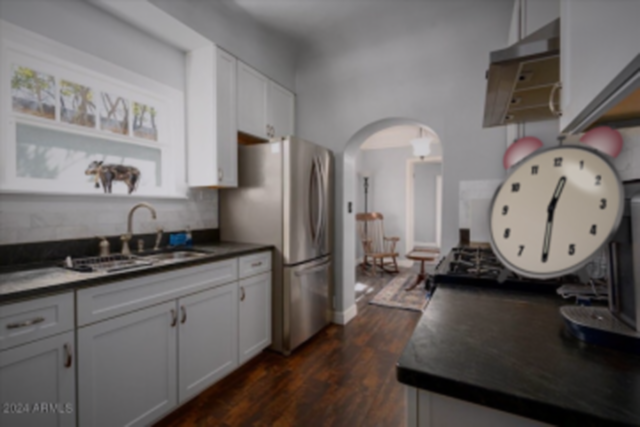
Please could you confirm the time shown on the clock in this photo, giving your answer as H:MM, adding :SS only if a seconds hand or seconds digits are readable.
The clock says 12:30
